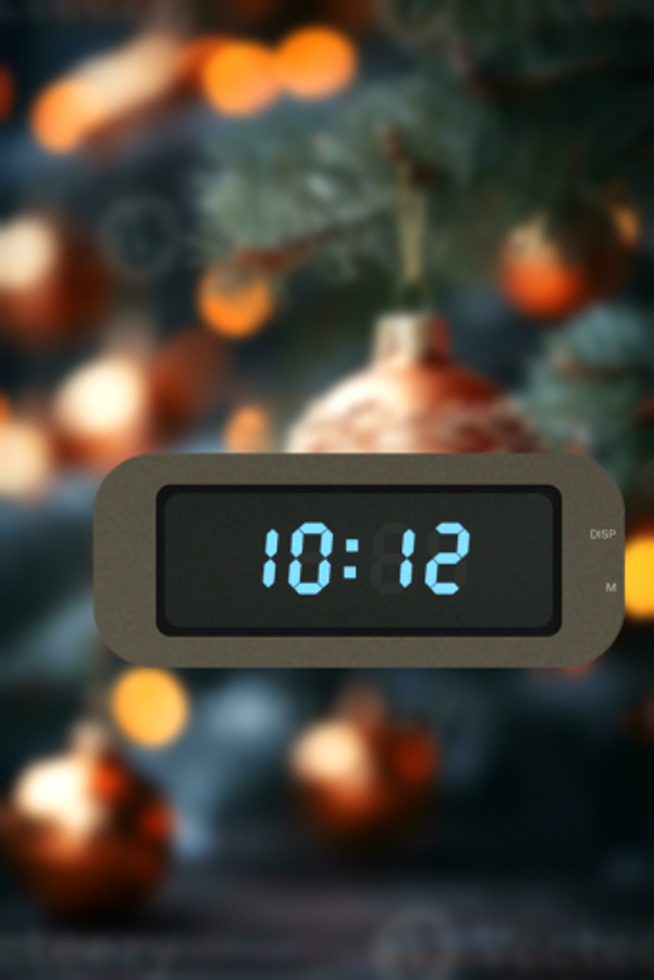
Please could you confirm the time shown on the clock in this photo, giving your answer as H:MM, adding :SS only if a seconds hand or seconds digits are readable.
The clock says 10:12
